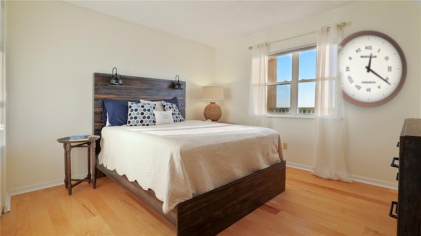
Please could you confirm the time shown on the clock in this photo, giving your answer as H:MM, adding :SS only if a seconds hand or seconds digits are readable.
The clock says 12:21
